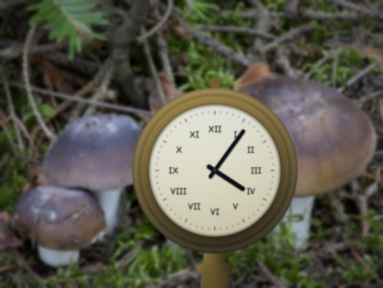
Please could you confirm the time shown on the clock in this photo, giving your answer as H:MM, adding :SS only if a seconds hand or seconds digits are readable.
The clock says 4:06
